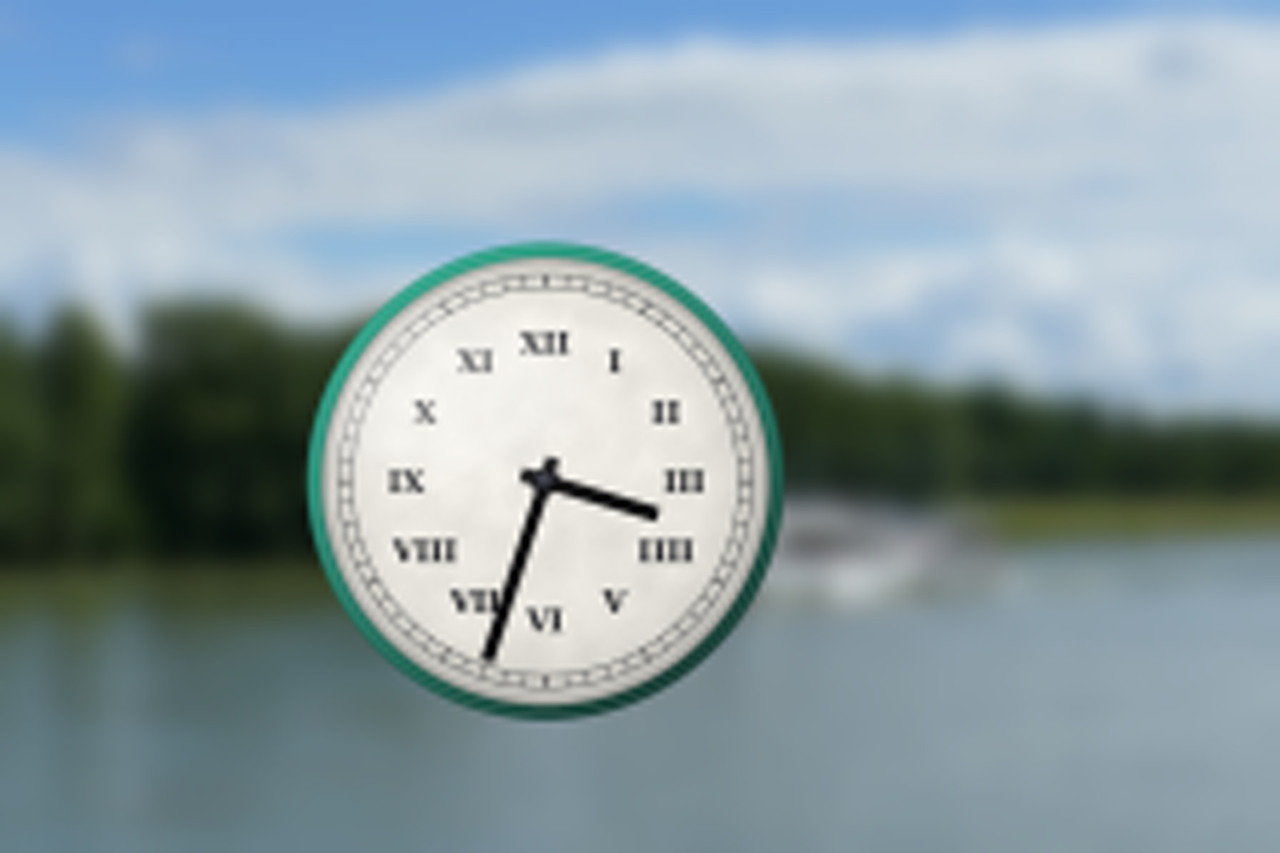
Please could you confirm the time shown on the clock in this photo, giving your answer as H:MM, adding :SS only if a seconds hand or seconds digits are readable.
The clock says 3:33
